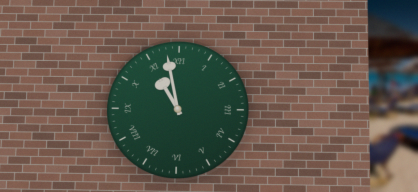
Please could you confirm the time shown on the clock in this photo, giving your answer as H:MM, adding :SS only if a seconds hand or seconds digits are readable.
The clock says 10:58
